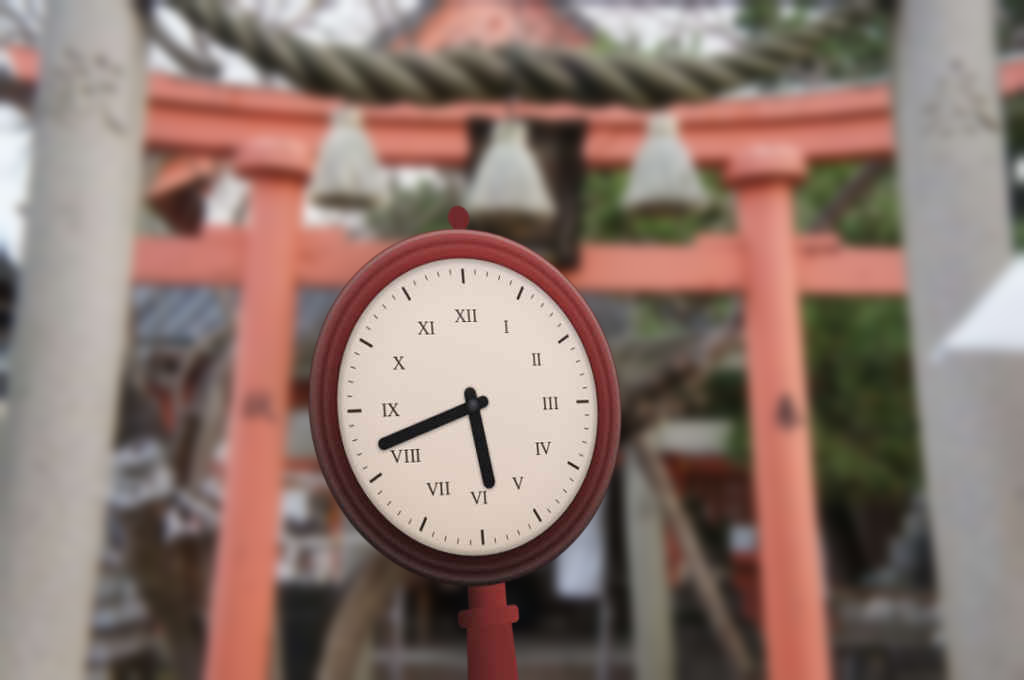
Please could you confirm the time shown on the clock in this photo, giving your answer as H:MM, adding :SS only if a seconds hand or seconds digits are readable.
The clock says 5:42
